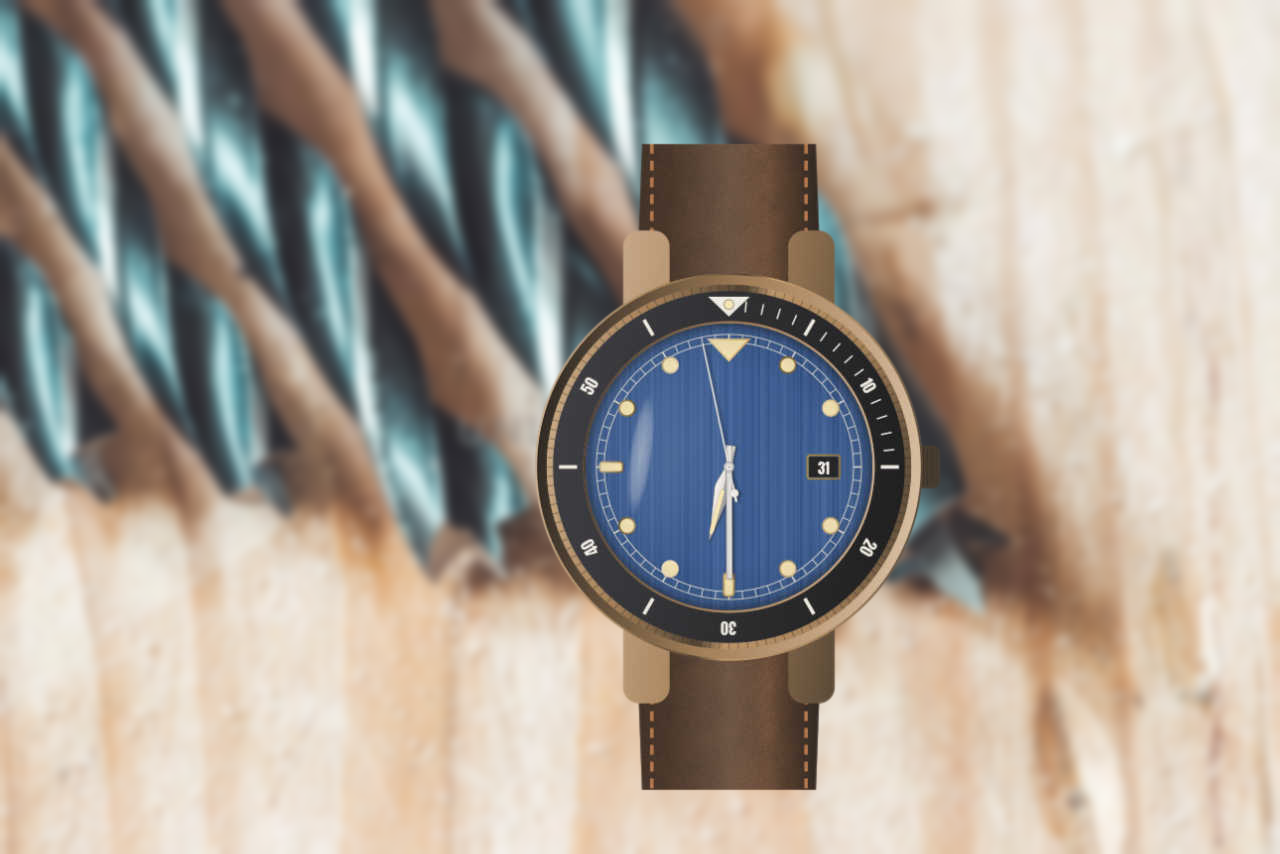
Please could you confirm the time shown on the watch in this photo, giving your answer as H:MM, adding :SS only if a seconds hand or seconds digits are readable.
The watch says 6:29:58
